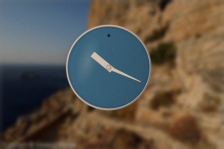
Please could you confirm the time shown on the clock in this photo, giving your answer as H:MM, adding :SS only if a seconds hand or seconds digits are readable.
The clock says 10:19
